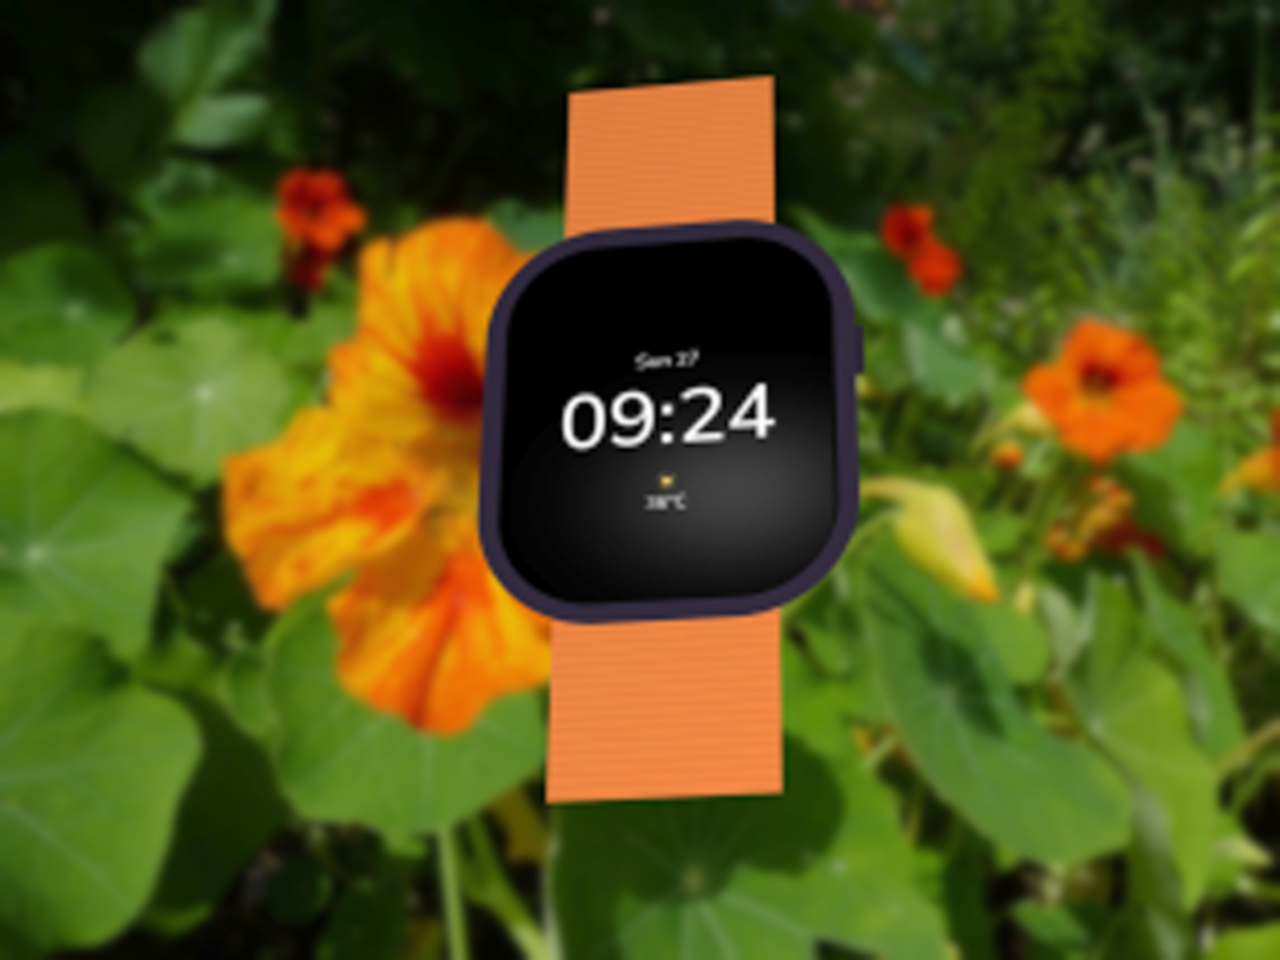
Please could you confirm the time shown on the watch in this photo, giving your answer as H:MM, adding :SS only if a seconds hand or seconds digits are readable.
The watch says 9:24
